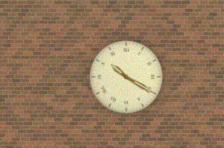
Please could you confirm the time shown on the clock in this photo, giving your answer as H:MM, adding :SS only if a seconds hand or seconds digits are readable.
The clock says 10:20
